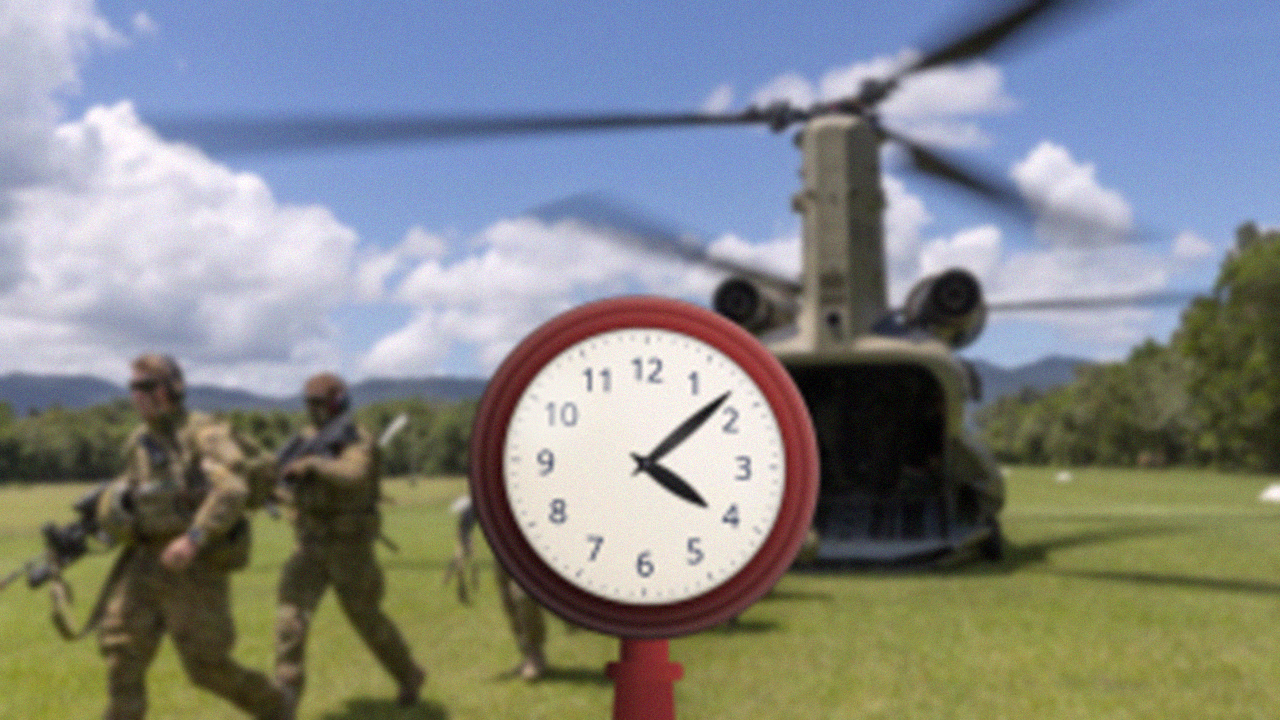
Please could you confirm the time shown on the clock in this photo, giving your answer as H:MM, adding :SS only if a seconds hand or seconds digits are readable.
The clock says 4:08
